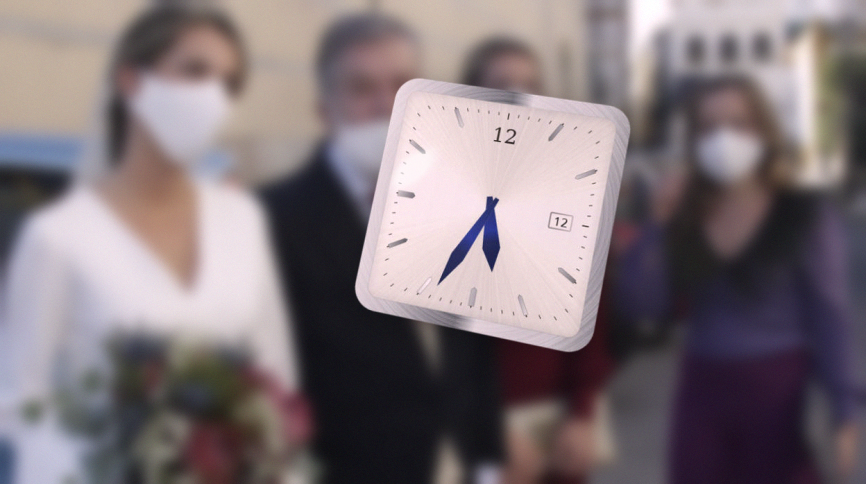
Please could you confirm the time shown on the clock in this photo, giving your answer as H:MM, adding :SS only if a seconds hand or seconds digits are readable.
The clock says 5:34
